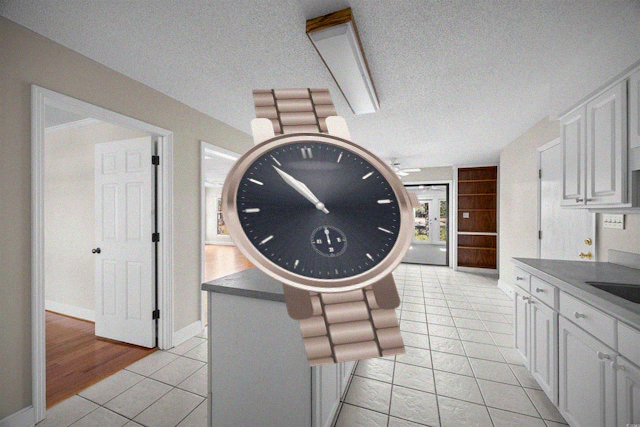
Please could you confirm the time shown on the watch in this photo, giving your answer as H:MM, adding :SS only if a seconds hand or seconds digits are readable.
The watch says 10:54
